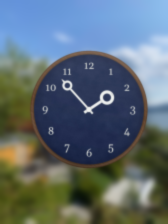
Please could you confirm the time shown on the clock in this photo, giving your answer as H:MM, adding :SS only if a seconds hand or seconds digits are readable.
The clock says 1:53
